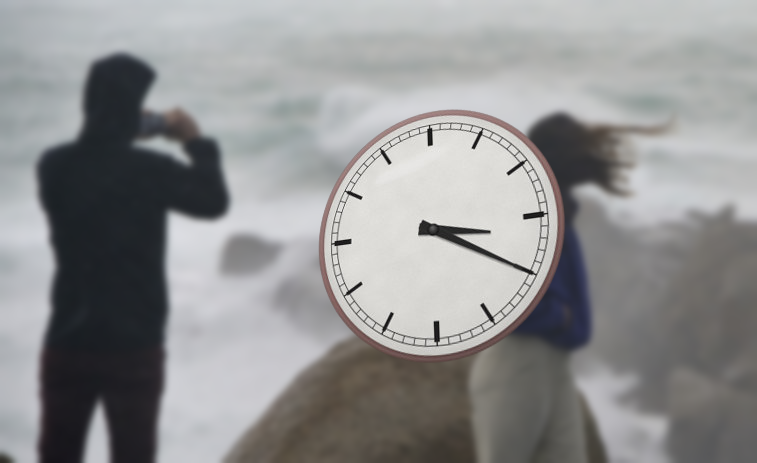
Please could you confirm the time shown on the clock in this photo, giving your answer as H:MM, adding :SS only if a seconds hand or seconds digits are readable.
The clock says 3:20
